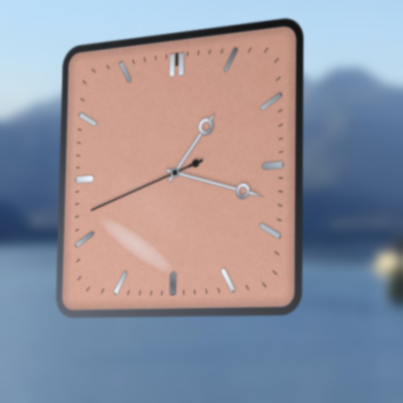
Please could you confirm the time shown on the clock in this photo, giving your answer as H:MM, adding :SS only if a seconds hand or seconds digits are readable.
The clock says 1:17:42
